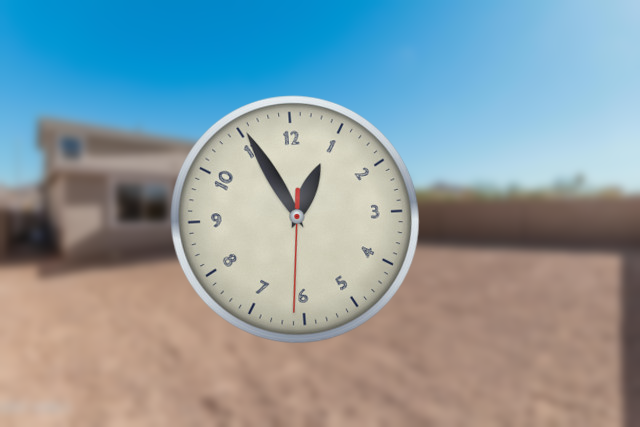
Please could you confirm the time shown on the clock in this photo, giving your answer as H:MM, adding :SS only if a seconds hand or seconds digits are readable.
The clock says 12:55:31
